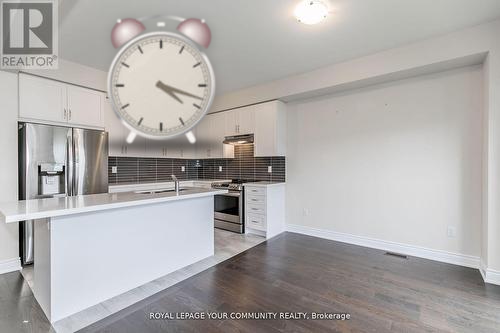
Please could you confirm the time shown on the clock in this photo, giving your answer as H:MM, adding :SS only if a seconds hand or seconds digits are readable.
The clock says 4:18
